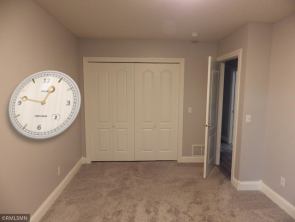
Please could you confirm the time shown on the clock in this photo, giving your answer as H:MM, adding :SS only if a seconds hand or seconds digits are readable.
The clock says 12:47
